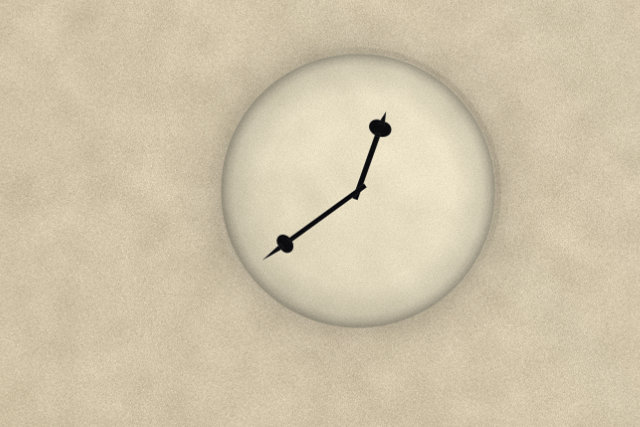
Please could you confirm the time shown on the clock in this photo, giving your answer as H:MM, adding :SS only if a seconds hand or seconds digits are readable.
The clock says 12:39
